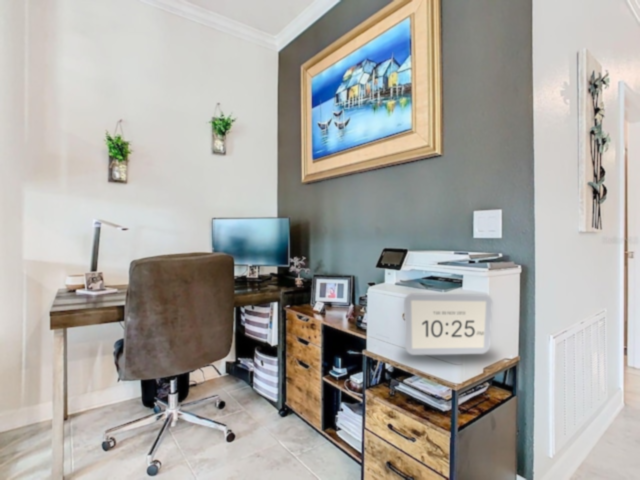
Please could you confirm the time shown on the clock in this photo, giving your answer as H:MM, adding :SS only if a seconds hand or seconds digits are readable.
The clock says 10:25
